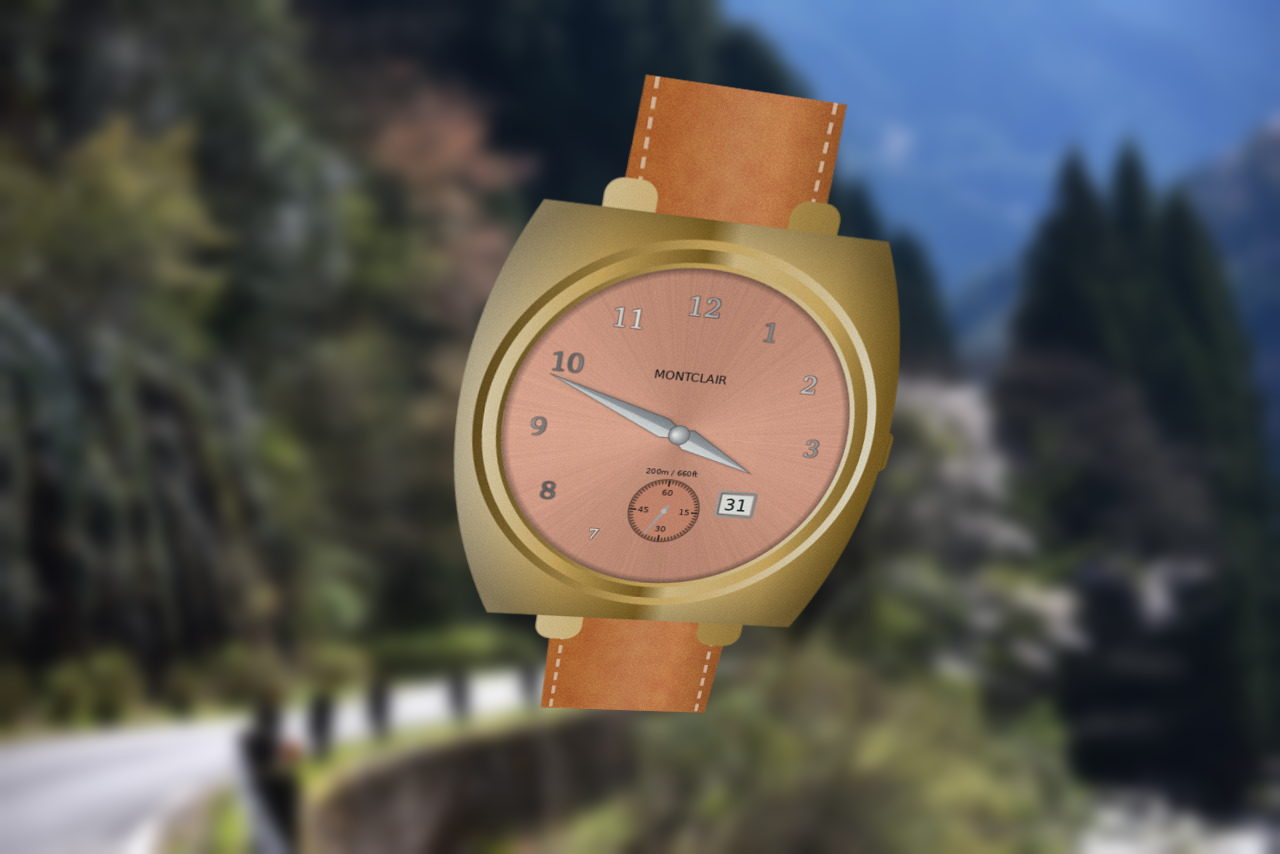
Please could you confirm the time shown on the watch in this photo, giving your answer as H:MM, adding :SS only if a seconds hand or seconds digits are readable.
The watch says 3:48:35
